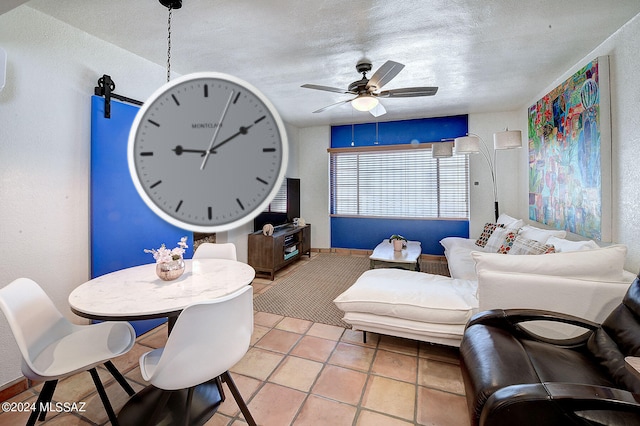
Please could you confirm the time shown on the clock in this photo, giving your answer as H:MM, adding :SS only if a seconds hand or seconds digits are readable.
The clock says 9:10:04
